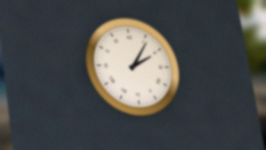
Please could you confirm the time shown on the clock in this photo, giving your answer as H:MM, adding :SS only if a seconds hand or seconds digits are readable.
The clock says 2:06
